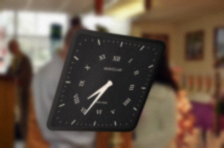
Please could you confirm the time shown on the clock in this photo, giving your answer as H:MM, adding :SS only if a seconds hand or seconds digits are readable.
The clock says 7:34
